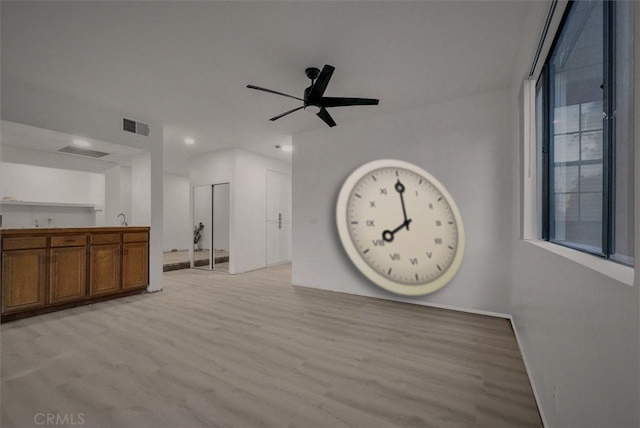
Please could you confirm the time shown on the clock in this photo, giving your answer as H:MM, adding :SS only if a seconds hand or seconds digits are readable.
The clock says 8:00
